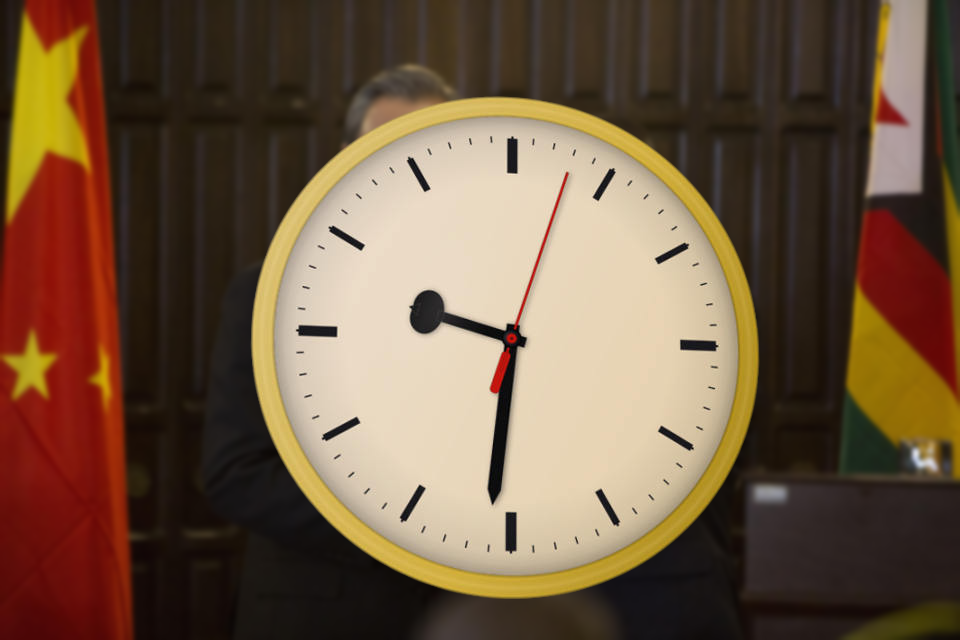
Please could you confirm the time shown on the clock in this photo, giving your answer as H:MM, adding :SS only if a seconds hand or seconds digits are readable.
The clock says 9:31:03
